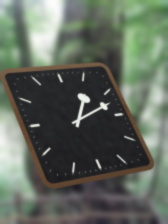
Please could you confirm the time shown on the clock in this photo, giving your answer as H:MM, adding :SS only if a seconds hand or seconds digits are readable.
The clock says 1:12
